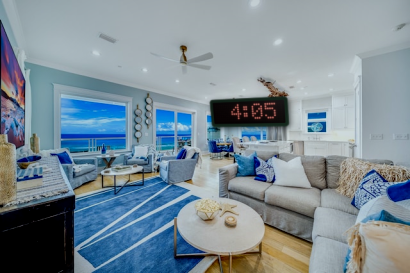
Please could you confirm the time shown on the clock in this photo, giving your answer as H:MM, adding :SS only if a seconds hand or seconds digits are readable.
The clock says 4:05
